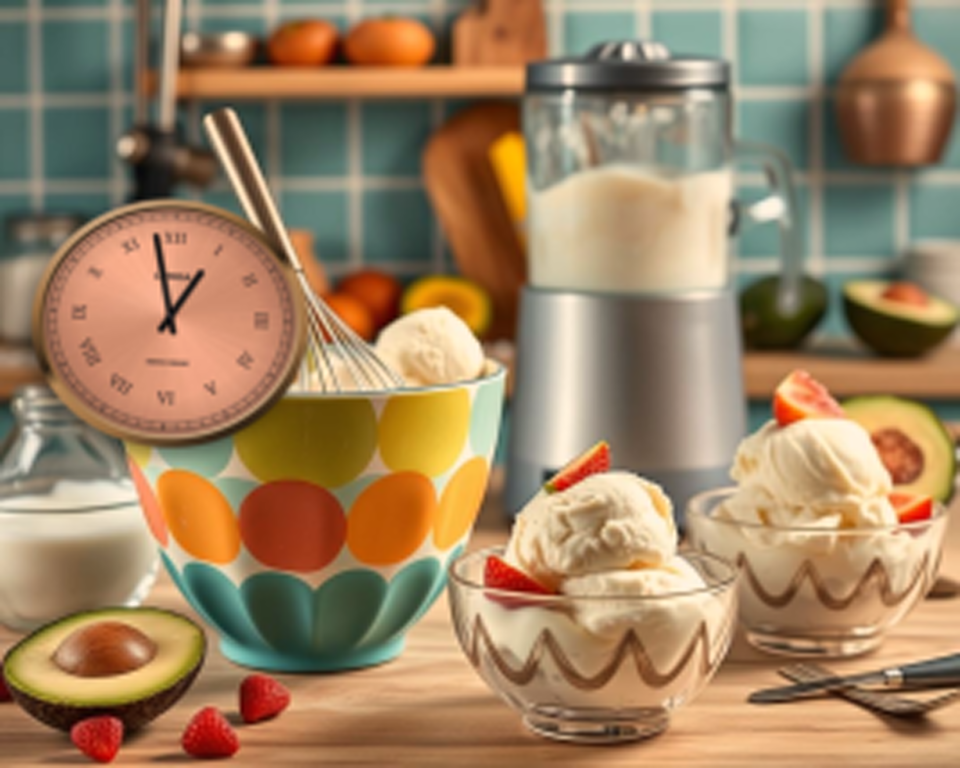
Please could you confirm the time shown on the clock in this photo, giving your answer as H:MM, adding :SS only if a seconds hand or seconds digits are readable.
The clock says 12:58
